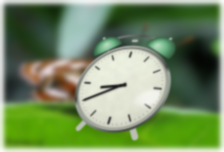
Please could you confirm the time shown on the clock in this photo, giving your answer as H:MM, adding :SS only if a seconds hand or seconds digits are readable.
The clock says 8:40
